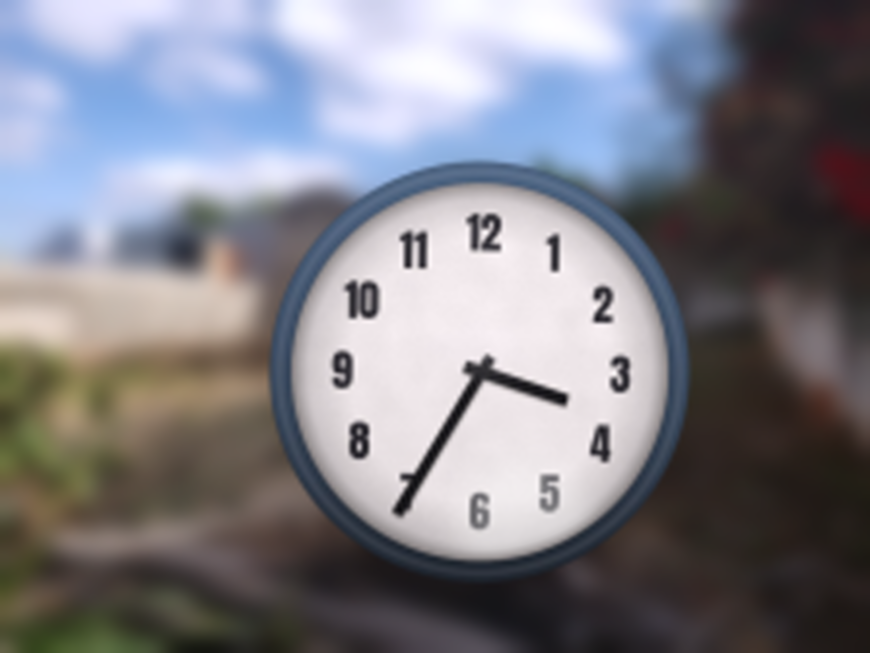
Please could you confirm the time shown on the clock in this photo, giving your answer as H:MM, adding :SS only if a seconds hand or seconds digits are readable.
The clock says 3:35
